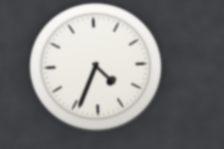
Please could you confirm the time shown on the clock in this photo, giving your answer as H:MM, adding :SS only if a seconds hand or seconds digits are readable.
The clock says 4:34
